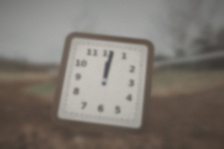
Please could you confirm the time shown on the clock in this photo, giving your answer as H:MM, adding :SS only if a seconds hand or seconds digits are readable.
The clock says 12:01
